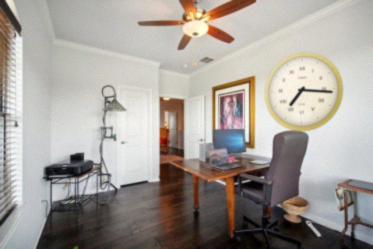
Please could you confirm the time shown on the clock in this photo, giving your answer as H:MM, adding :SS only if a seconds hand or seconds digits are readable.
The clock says 7:16
